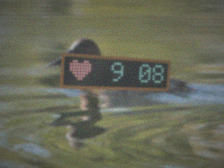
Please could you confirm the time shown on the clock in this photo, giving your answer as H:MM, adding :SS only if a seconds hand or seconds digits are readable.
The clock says 9:08
